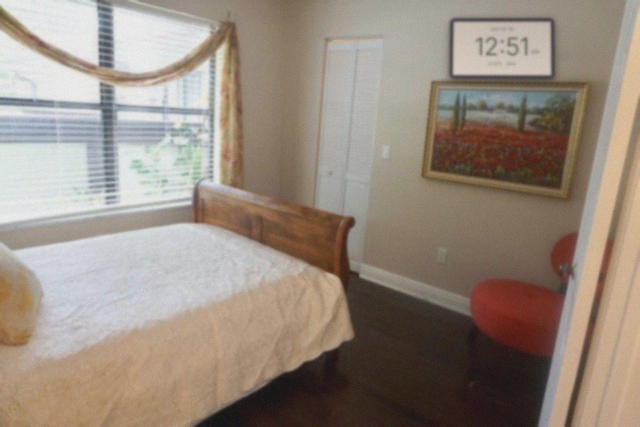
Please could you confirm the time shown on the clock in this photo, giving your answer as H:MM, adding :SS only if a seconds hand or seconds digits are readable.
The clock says 12:51
